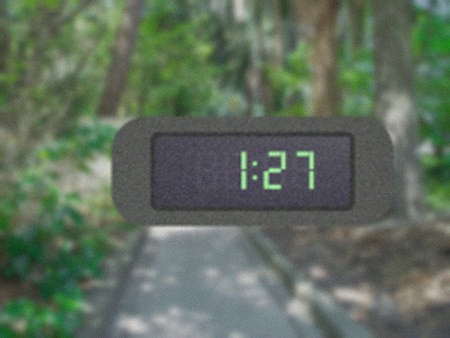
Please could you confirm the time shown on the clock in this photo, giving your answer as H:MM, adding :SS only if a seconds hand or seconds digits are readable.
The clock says 1:27
